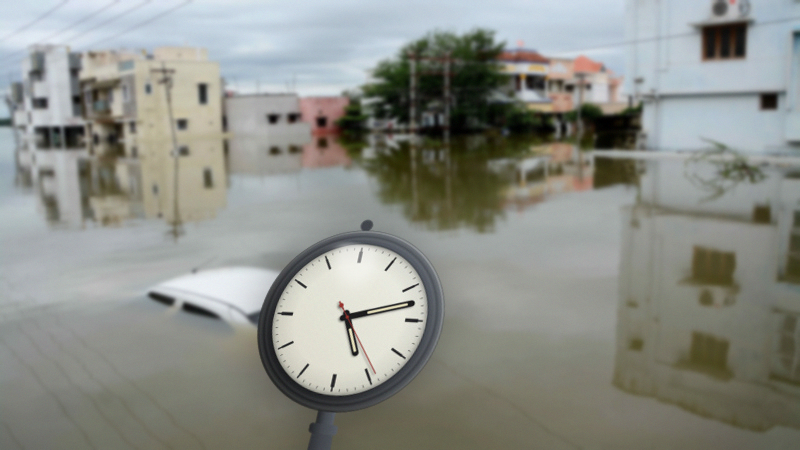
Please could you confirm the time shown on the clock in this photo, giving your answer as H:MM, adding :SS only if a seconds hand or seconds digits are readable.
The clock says 5:12:24
